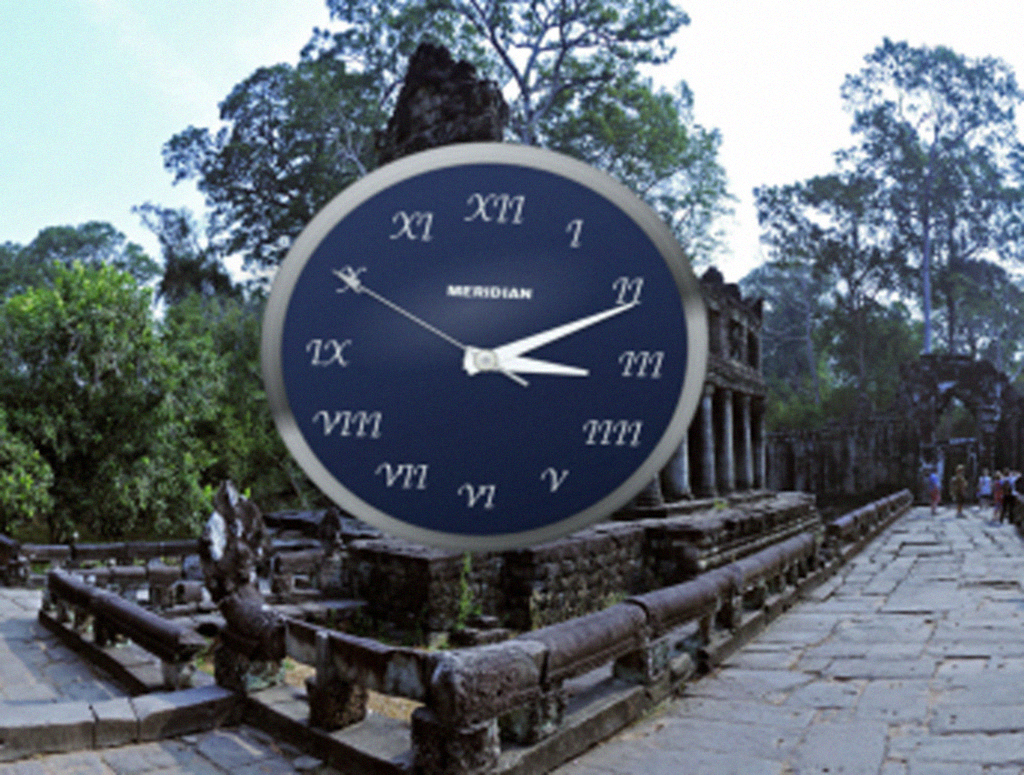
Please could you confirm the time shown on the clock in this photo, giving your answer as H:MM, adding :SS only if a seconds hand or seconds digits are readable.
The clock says 3:10:50
